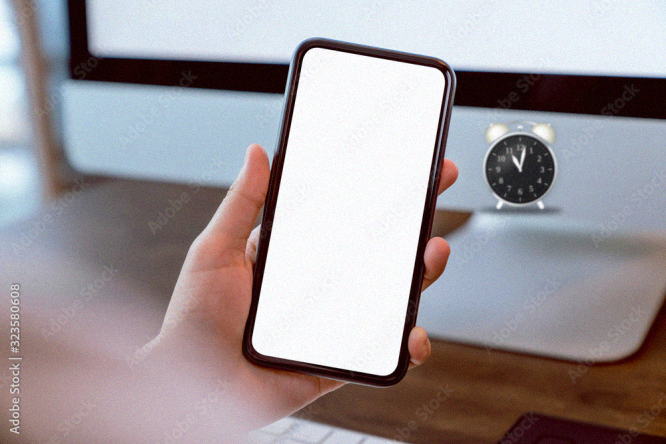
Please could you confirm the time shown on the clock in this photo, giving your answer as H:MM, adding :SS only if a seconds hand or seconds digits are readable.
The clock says 11:02
